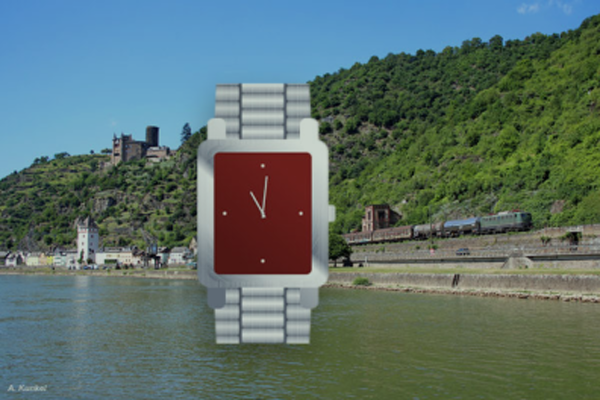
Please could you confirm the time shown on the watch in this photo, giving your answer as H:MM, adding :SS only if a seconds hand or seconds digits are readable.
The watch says 11:01
